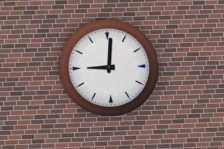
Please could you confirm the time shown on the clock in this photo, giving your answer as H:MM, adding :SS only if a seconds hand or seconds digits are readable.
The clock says 9:01
